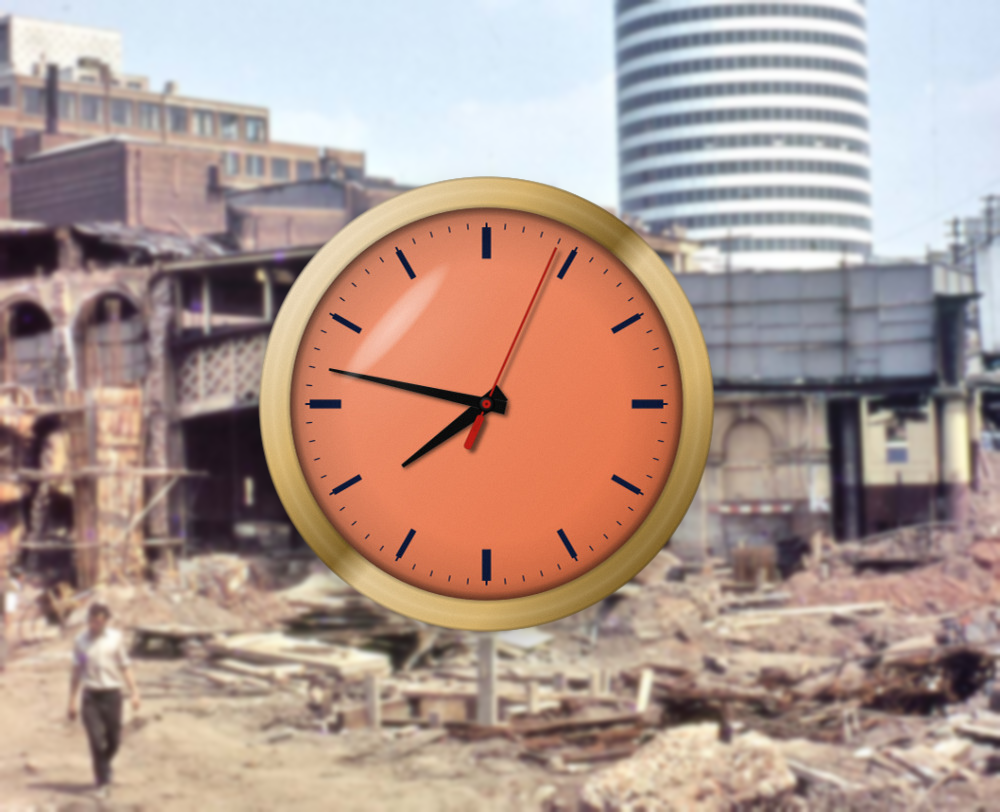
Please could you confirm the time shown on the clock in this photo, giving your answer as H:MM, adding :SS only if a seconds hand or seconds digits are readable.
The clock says 7:47:04
